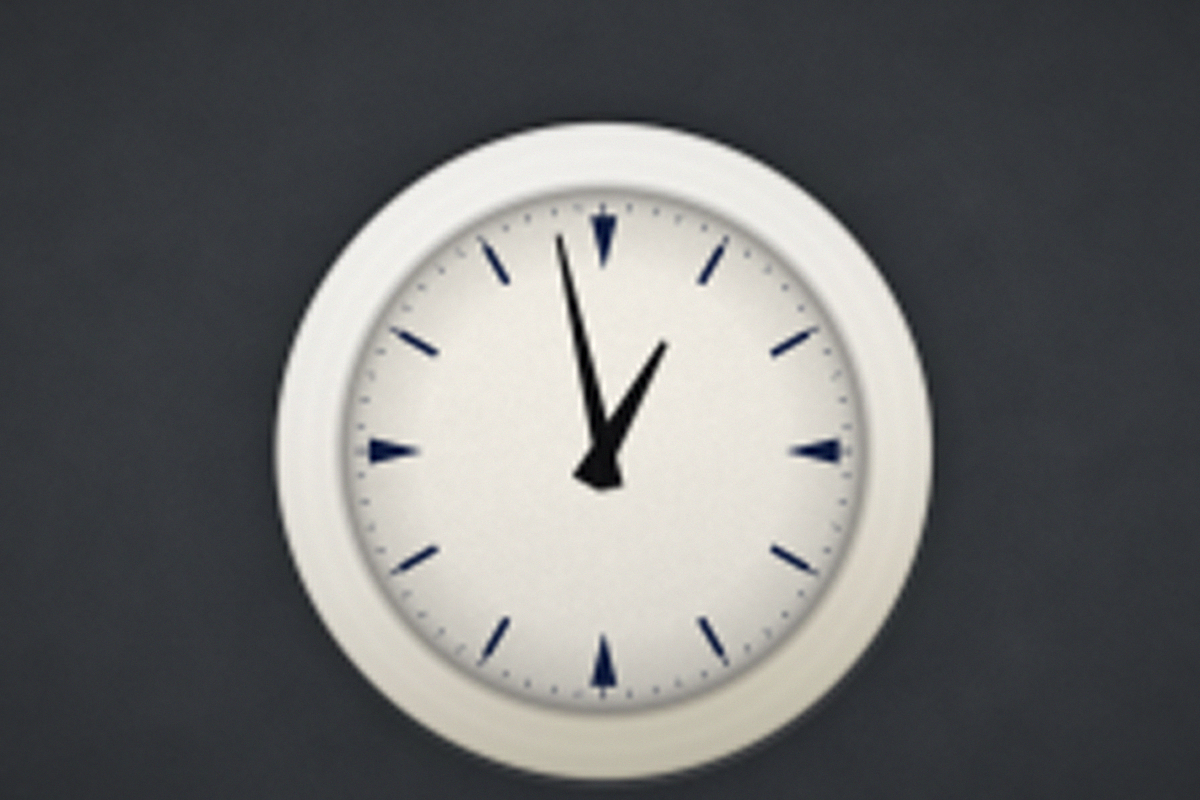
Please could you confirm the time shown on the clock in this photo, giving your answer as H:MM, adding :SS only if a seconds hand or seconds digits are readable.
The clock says 12:58
